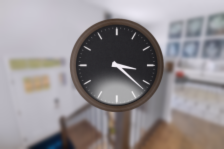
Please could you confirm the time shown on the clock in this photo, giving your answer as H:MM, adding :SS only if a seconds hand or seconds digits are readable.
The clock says 3:22
